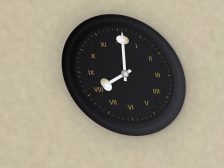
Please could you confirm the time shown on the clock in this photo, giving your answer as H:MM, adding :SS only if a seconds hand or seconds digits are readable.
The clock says 8:01
